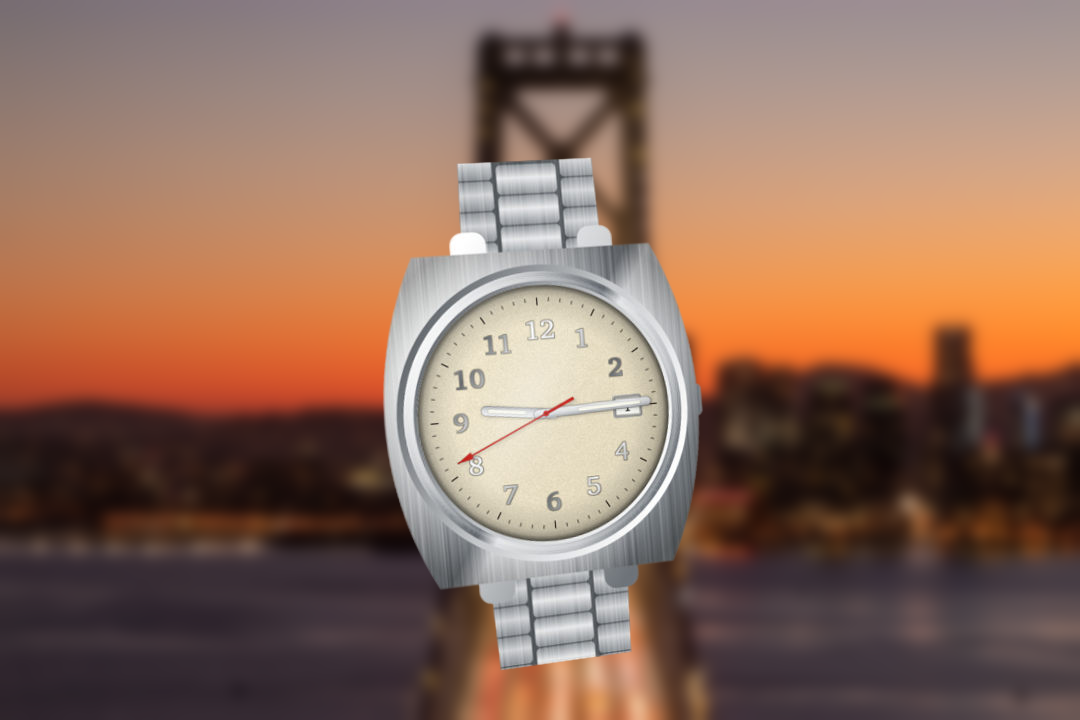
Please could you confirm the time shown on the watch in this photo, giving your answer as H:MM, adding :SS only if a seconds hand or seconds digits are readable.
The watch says 9:14:41
